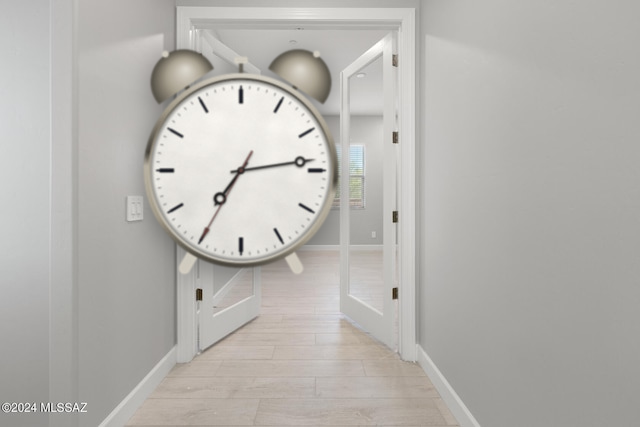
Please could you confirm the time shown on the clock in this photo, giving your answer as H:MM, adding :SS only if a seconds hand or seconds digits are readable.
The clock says 7:13:35
